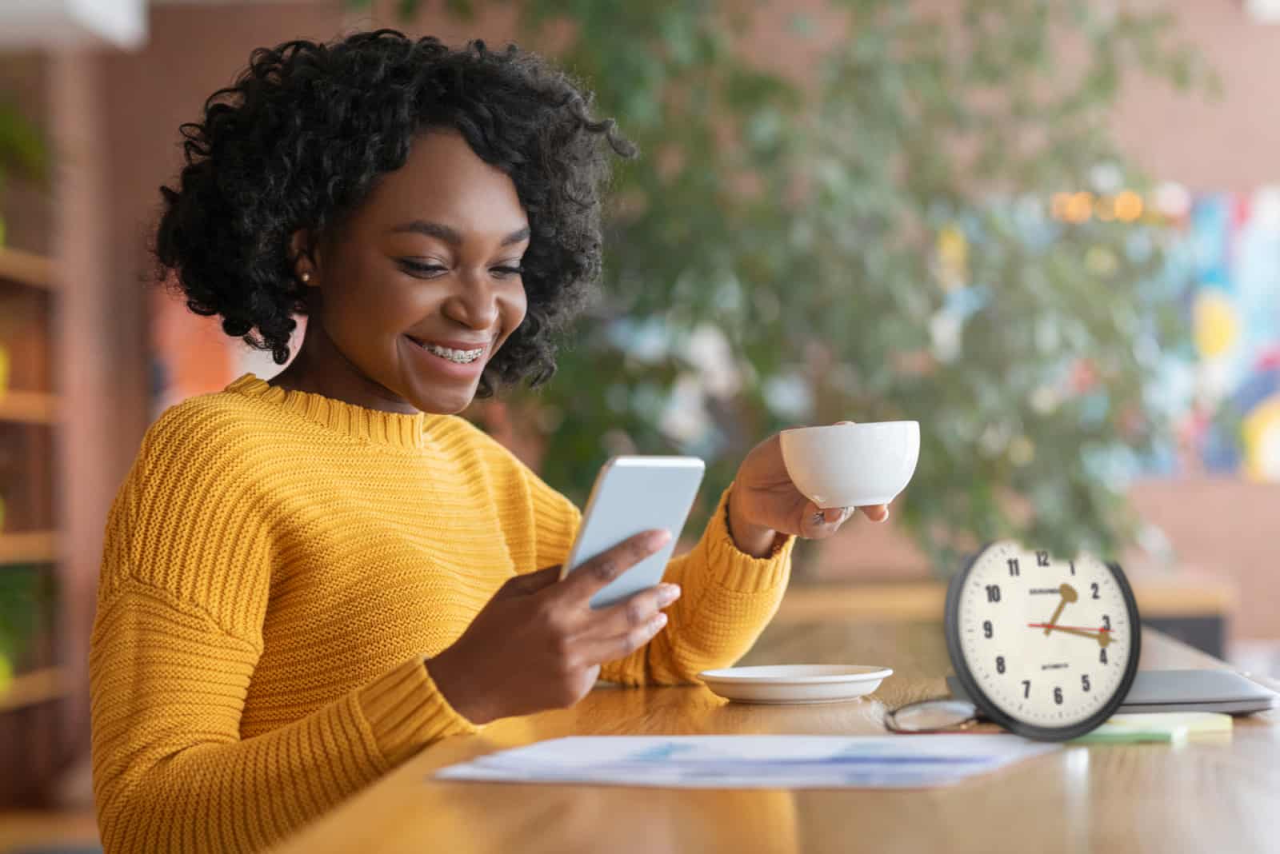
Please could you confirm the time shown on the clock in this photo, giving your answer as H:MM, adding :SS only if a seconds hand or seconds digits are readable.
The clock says 1:17:16
